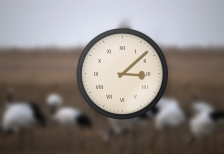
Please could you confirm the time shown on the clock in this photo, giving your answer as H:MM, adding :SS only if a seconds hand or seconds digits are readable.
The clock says 3:08
